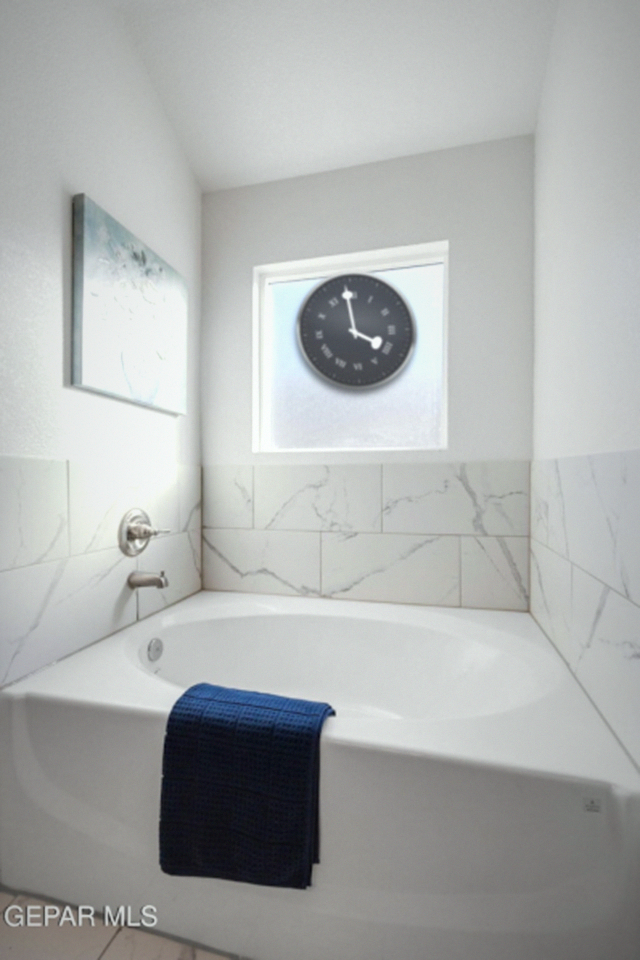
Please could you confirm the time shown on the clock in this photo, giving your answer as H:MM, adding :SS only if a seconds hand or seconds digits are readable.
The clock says 3:59
